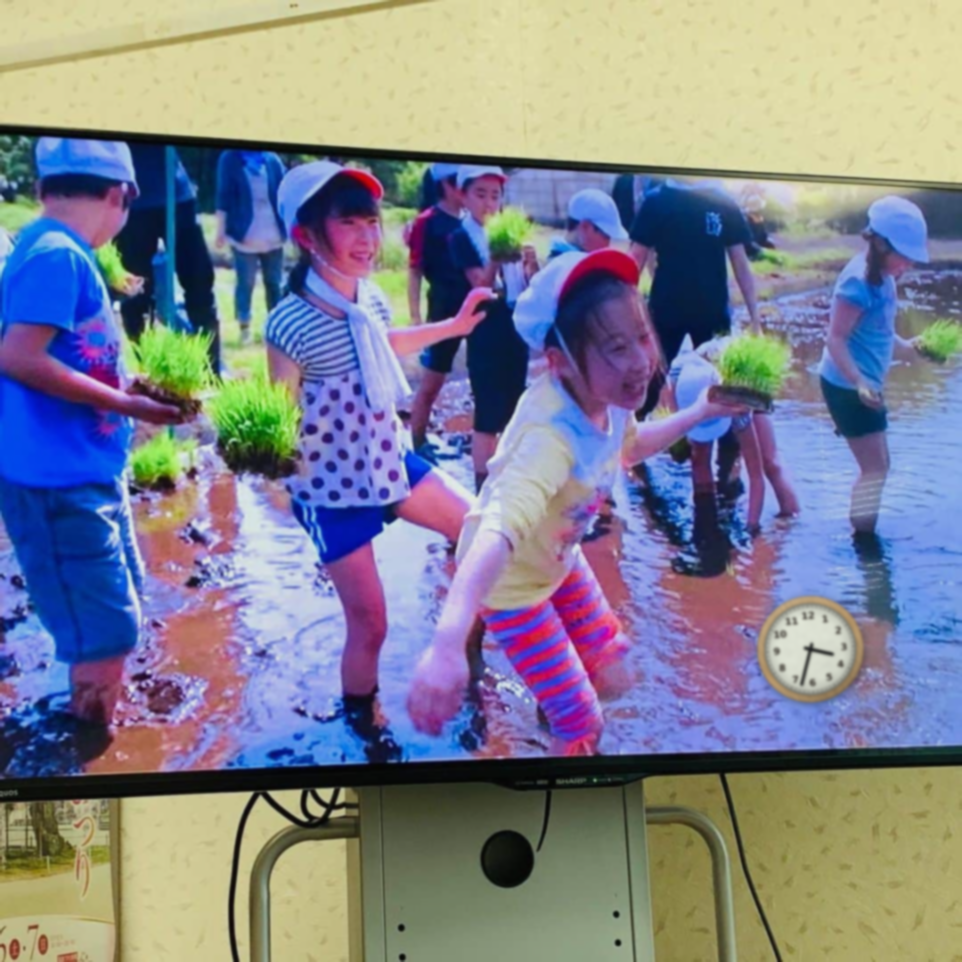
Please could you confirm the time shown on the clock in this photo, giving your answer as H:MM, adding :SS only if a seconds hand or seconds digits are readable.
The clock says 3:33
